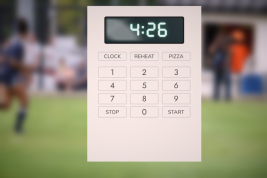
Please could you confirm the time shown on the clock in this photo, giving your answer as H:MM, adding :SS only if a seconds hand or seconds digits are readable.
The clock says 4:26
